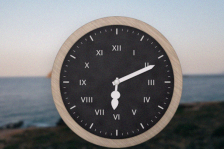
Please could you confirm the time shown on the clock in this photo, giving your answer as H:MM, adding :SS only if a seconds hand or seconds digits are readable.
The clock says 6:11
